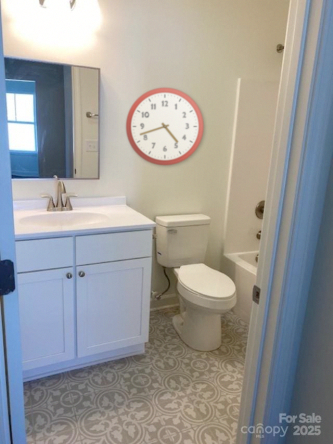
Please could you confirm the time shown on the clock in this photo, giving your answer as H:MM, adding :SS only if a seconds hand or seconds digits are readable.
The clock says 4:42
